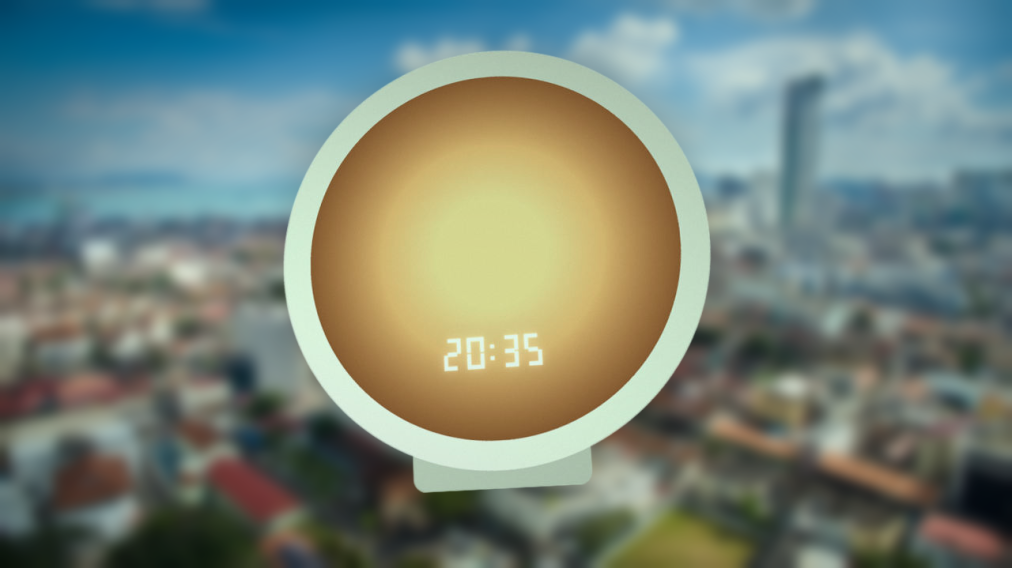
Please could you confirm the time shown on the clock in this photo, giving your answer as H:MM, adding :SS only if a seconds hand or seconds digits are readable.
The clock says 20:35
